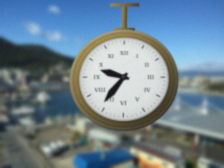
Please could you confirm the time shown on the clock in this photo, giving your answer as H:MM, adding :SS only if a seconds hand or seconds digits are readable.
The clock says 9:36
